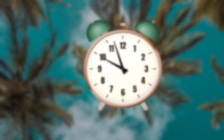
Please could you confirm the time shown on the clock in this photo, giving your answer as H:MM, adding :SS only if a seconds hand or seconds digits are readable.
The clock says 9:57
